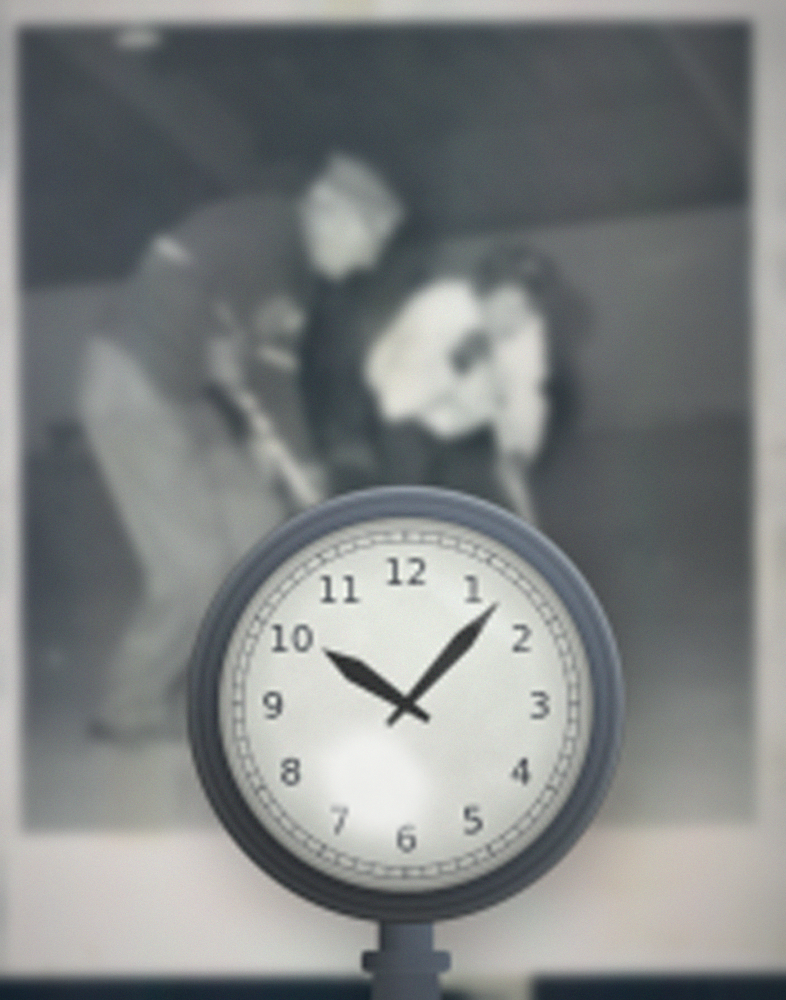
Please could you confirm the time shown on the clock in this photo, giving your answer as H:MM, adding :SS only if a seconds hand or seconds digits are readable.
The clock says 10:07
